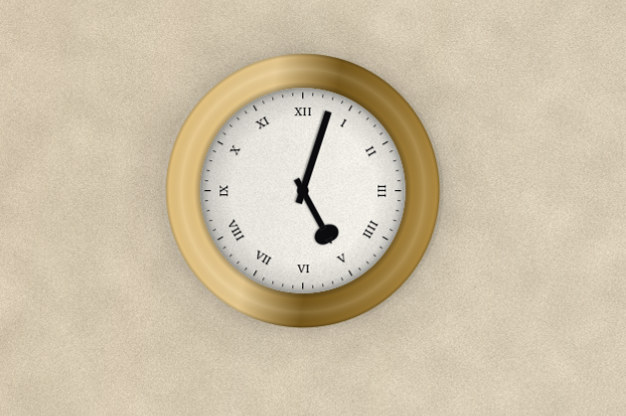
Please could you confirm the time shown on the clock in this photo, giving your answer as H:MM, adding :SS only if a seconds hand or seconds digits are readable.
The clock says 5:03
